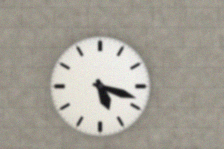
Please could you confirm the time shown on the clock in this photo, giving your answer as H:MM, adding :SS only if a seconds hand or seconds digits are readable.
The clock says 5:18
